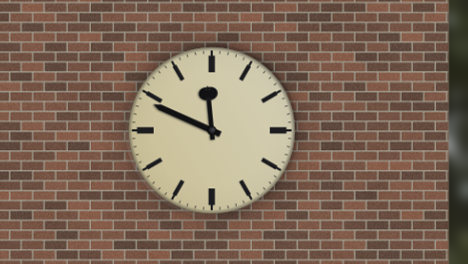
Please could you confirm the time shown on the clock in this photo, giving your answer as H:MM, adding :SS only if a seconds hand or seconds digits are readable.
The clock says 11:49
